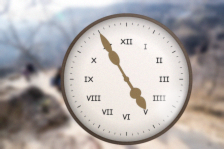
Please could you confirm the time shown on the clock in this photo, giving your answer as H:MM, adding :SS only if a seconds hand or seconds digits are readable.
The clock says 4:55
